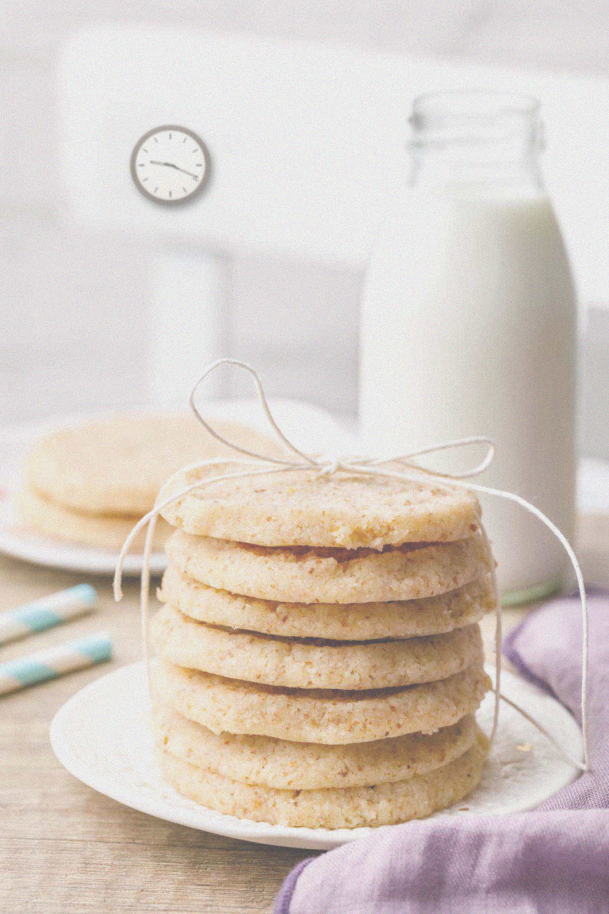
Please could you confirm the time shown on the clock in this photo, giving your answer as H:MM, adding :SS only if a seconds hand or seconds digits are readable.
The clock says 9:19
